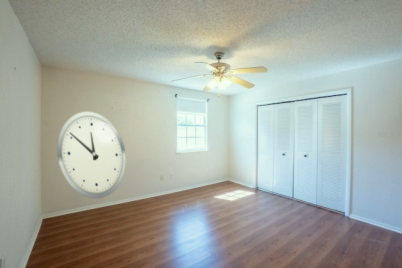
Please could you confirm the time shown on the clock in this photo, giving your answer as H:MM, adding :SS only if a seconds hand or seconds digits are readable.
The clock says 11:51
